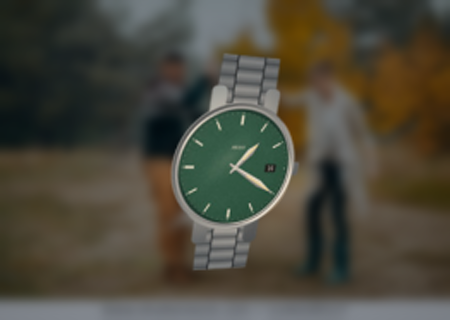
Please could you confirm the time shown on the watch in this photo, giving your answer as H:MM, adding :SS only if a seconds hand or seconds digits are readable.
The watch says 1:20
